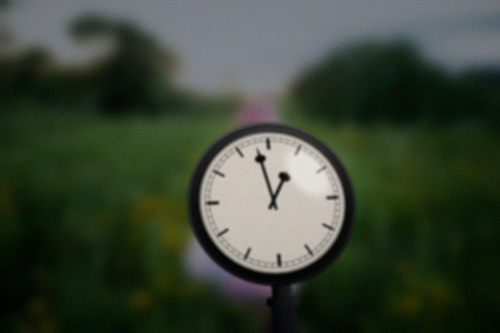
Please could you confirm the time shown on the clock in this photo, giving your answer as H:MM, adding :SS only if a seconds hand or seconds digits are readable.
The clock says 12:58
